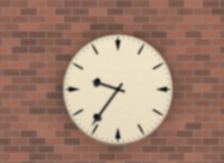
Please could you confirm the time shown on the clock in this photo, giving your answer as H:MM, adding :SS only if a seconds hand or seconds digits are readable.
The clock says 9:36
